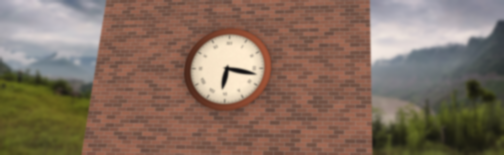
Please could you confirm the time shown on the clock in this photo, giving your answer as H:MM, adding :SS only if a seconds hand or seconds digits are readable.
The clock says 6:17
